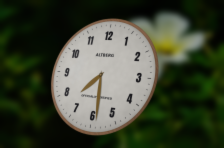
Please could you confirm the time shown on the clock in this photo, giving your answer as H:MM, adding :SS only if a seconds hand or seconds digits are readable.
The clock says 7:29
